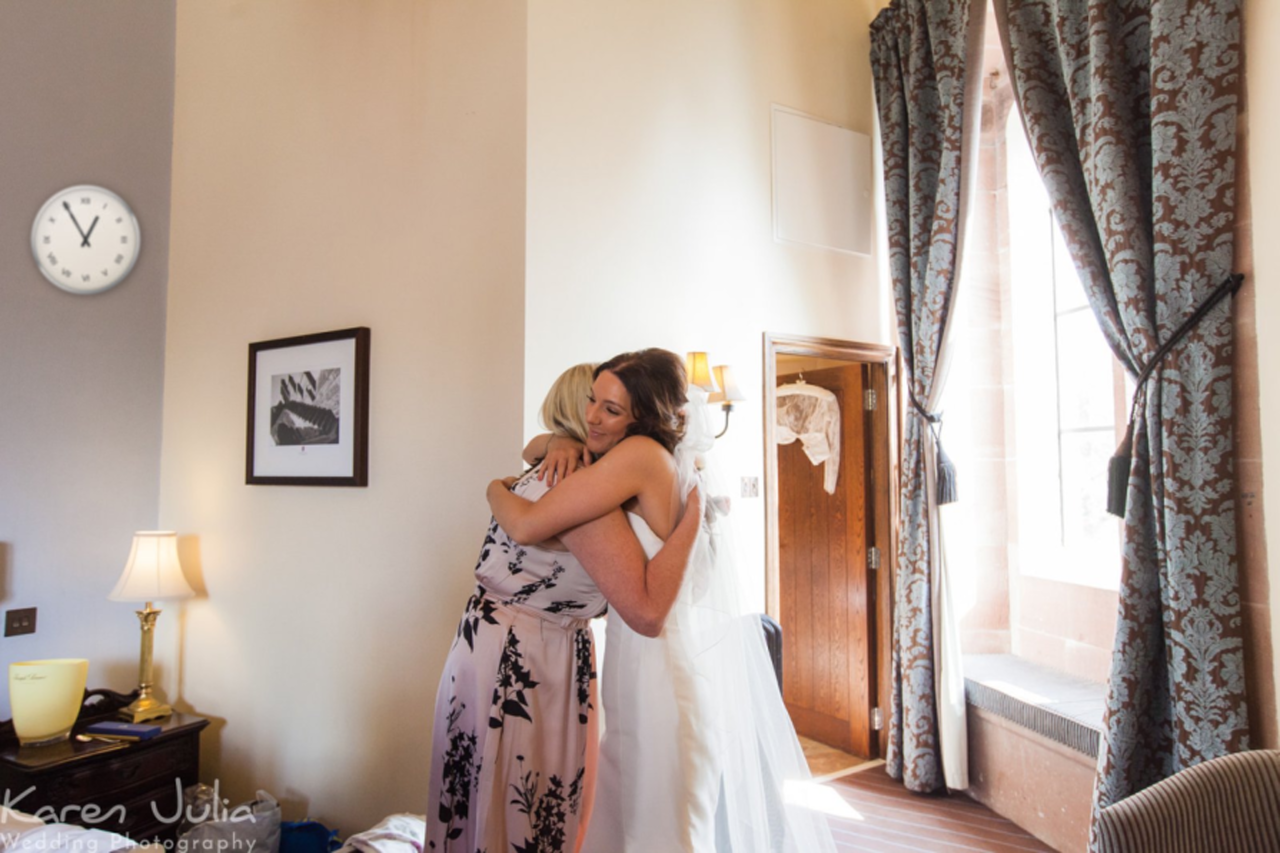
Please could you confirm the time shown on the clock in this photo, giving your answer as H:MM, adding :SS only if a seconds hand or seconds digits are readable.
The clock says 12:55
